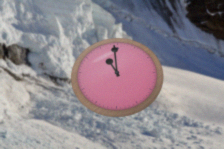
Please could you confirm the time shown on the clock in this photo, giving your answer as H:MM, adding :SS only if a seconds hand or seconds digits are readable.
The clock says 10:59
